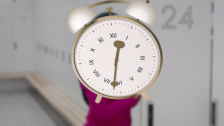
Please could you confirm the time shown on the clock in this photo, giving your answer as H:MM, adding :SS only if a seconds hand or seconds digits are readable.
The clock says 12:32
